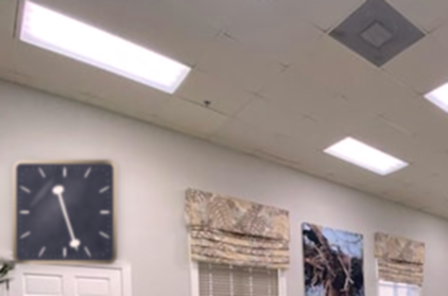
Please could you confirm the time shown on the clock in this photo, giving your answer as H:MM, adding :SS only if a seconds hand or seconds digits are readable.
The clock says 11:27
